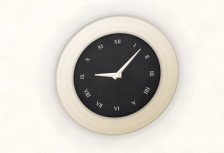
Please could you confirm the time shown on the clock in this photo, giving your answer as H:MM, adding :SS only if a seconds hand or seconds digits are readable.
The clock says 9:07
